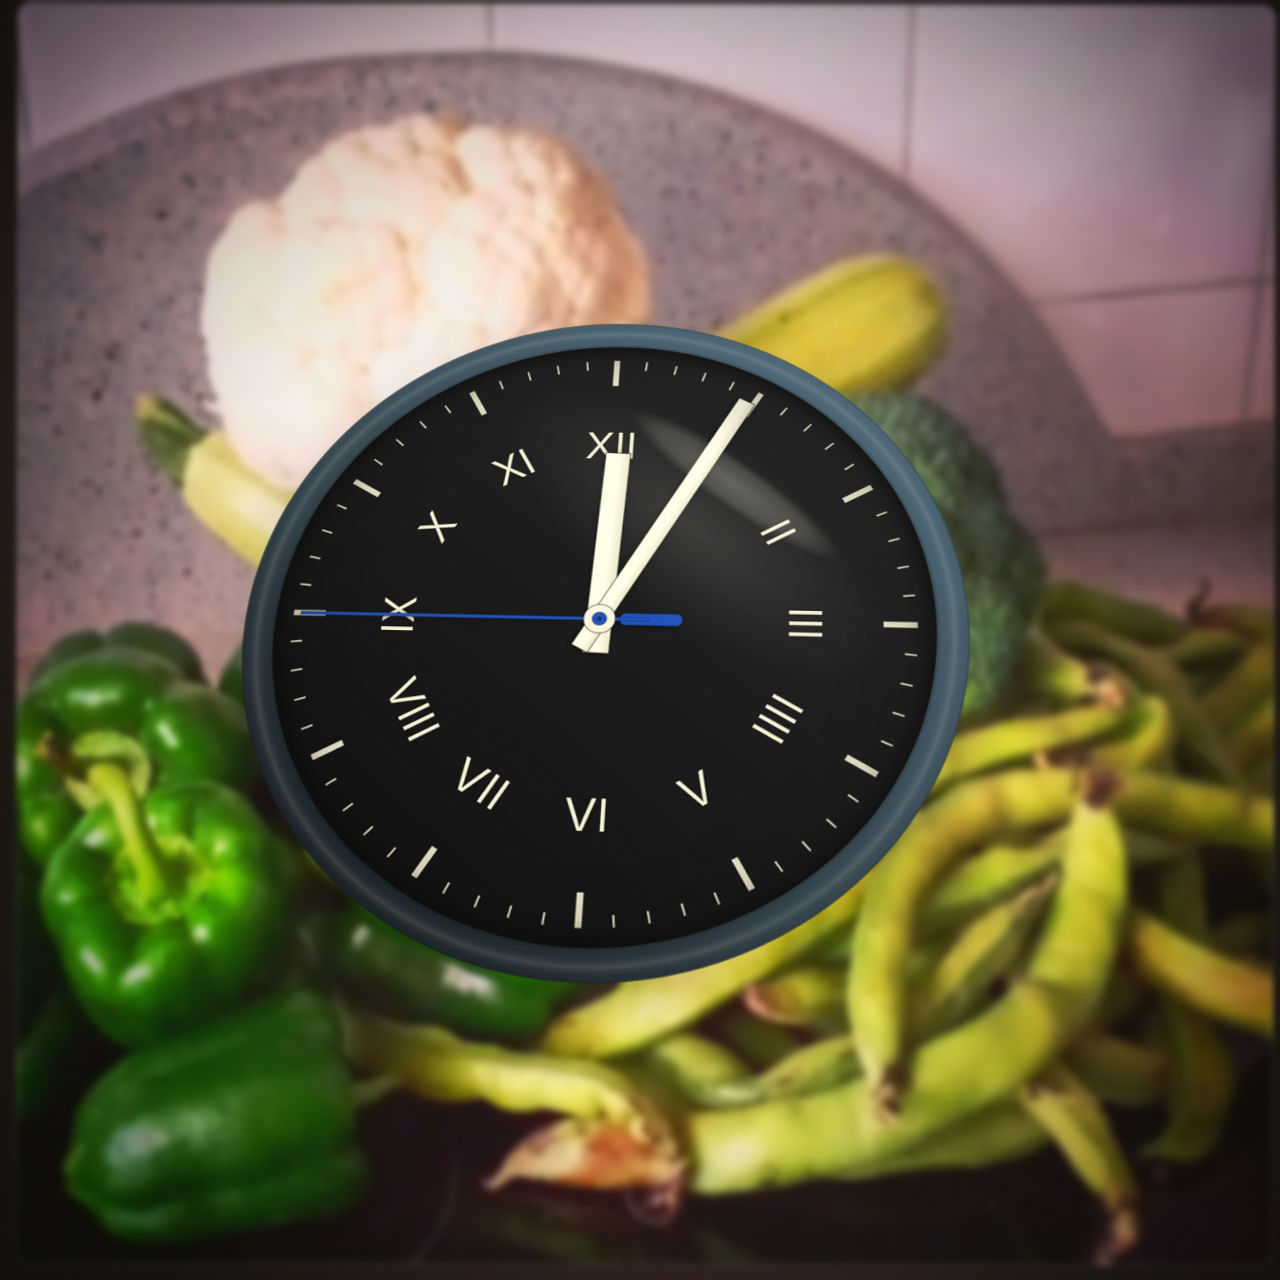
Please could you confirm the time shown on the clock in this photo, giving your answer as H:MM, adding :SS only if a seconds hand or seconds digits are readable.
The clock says 12:04:45
